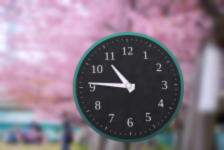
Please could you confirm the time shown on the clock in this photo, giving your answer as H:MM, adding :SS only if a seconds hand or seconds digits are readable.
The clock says 10:46
